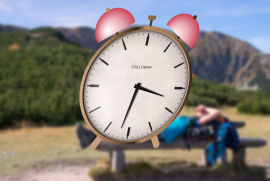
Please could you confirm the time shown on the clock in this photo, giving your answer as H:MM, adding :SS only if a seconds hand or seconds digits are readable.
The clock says 3:32
